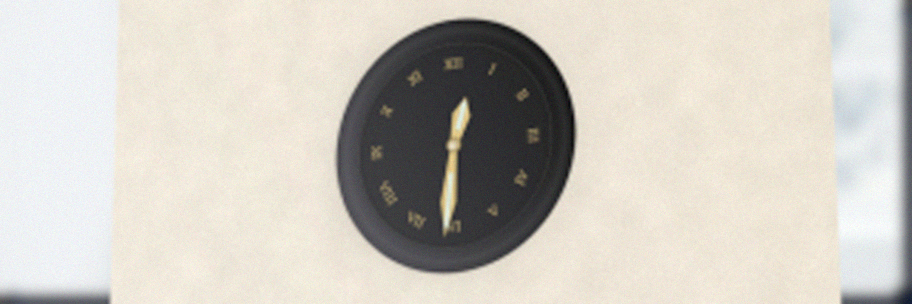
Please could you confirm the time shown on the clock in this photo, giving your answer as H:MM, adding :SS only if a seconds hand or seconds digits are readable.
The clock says 12:31
